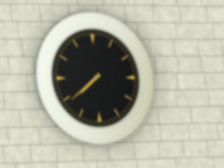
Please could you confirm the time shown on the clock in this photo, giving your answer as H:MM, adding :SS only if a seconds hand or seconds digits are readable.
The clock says 7:39
